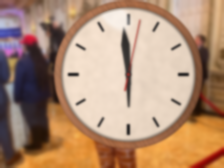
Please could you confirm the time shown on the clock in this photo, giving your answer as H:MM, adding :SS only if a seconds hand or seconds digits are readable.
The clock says 5:59:02
